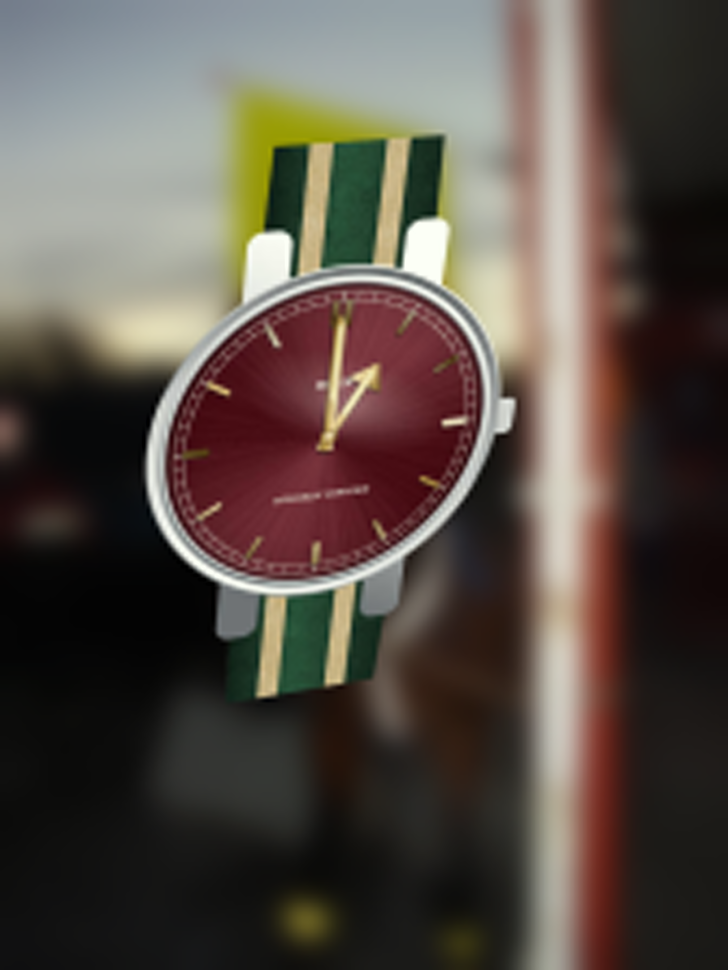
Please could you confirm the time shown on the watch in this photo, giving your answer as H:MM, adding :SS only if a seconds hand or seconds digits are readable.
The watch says 1:00
